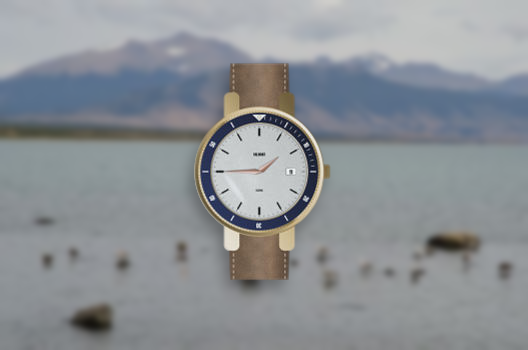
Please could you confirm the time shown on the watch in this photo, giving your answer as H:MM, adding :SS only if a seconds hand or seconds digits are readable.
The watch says 1:45
